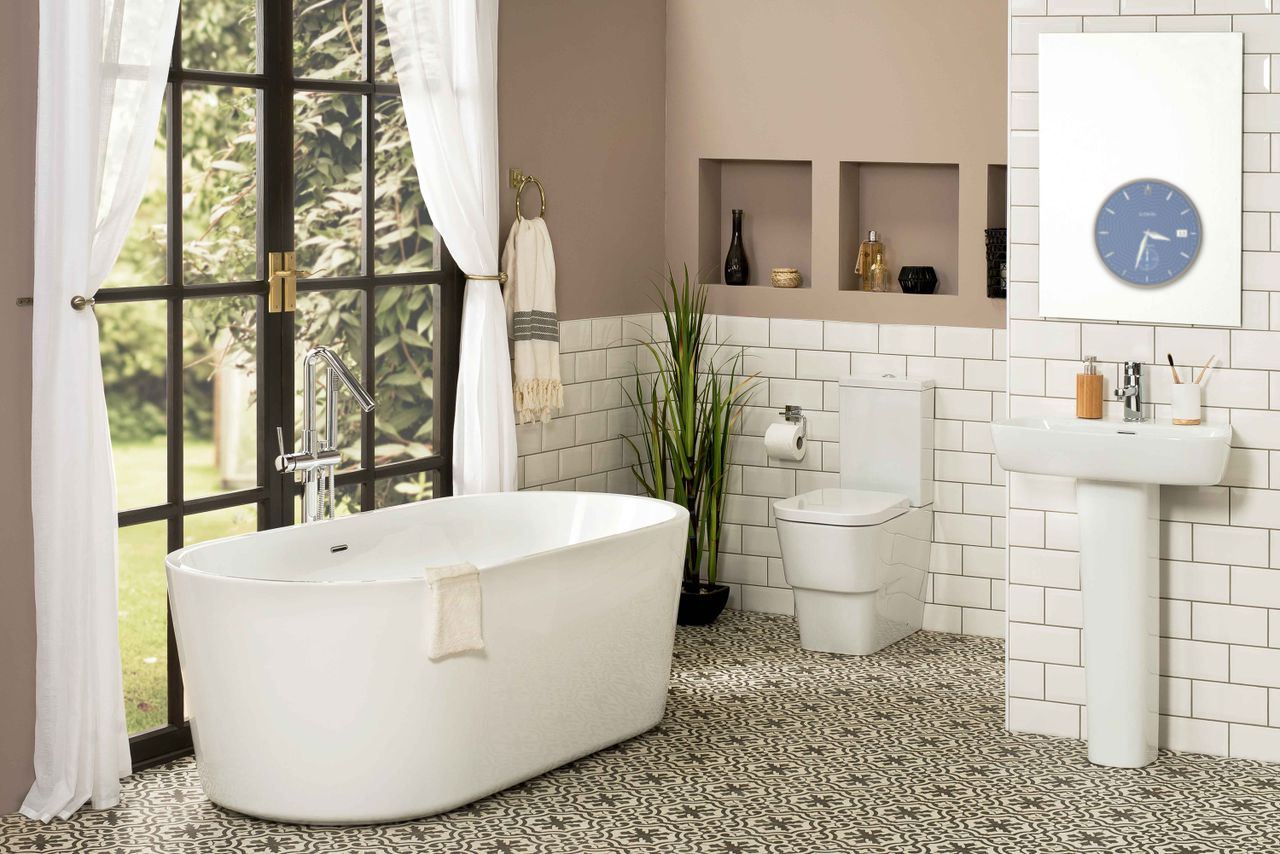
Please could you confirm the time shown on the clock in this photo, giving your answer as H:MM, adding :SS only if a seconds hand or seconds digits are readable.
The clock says 3:33
